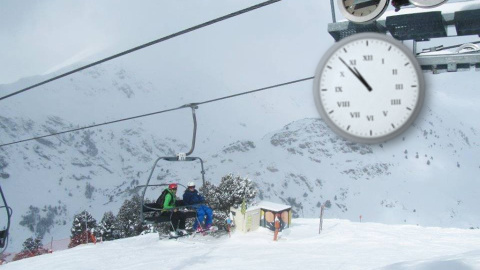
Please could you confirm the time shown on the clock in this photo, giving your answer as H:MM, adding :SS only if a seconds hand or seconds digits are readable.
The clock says 10:53
